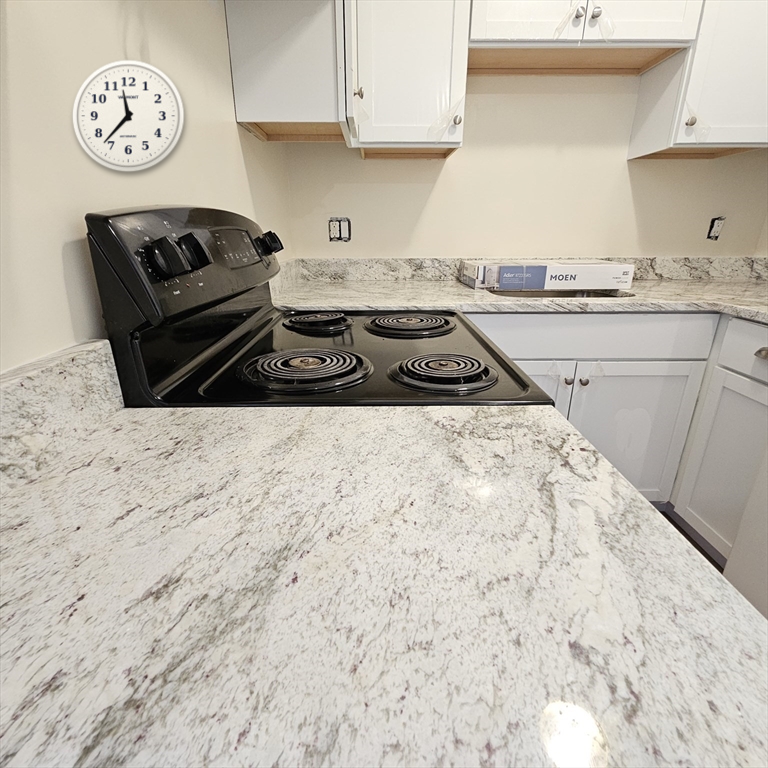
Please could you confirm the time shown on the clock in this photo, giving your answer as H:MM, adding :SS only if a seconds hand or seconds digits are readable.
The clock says 11:37
